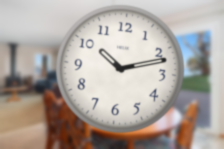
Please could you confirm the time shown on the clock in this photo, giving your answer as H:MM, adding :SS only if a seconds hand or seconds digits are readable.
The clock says 10:12
